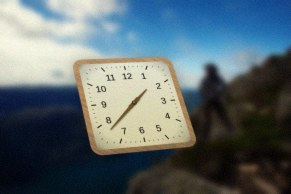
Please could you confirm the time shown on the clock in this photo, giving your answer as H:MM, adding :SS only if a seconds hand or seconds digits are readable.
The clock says 1:38
